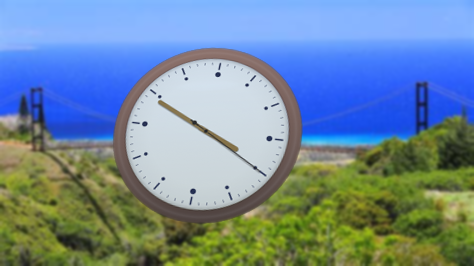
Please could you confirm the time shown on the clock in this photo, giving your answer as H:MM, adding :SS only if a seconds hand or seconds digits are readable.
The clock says 3:49:20
